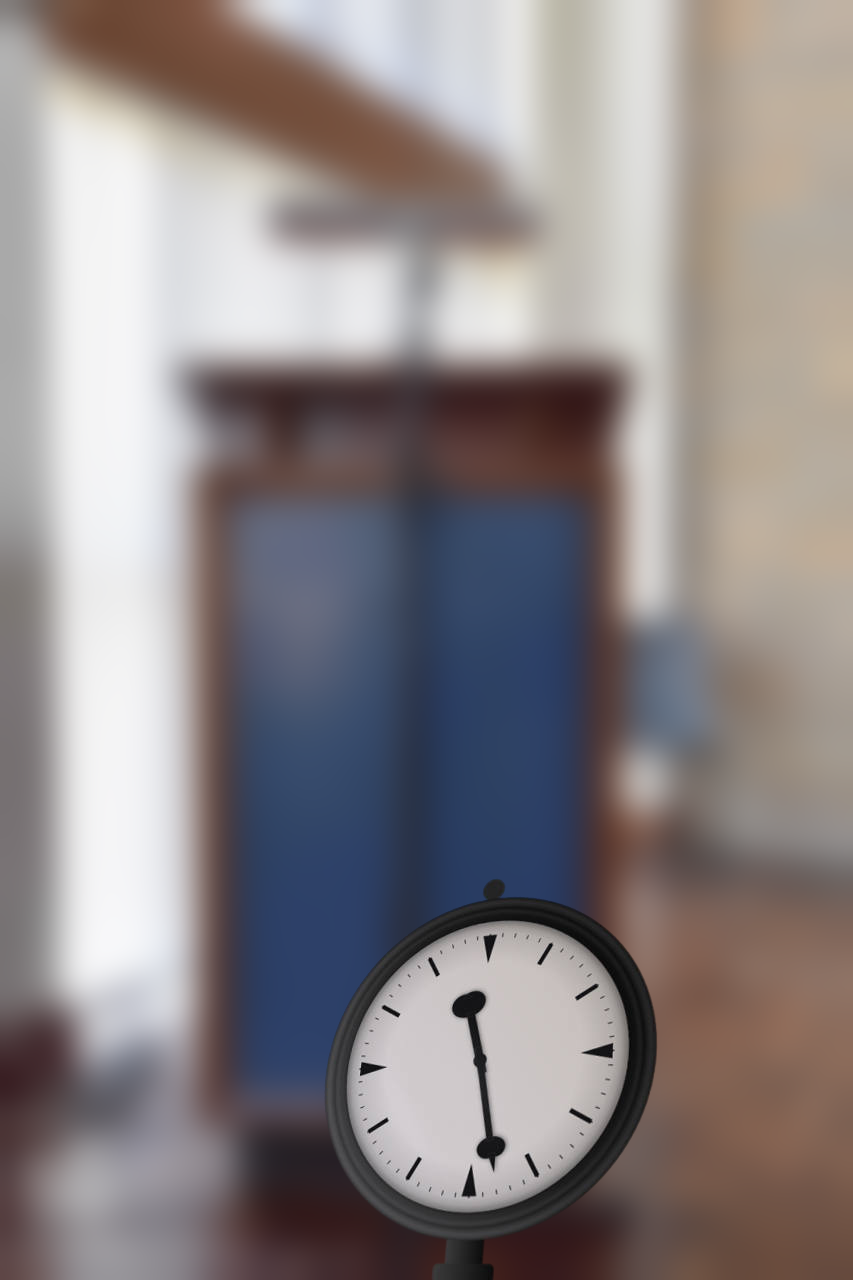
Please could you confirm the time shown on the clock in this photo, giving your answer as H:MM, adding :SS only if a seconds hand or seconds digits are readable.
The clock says 11:28
